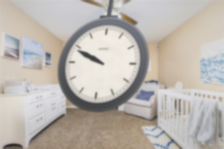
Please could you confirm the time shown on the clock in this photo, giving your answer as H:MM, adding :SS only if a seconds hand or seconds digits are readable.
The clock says 9:49
